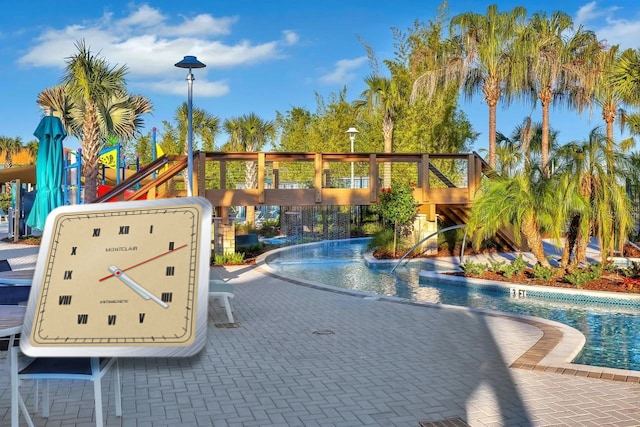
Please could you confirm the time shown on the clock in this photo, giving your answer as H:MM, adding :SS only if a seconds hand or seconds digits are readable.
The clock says 4:21:11
